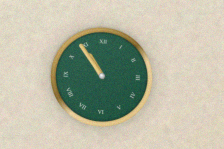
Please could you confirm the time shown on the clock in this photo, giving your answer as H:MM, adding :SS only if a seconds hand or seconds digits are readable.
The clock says 10:54
